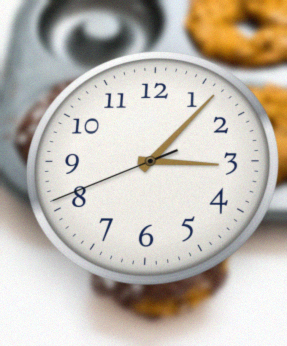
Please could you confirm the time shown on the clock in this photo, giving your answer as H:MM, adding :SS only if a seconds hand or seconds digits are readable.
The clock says 3:06:41
